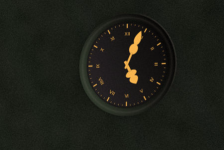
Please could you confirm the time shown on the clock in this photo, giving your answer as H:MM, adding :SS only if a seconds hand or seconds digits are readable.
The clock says 5:04
